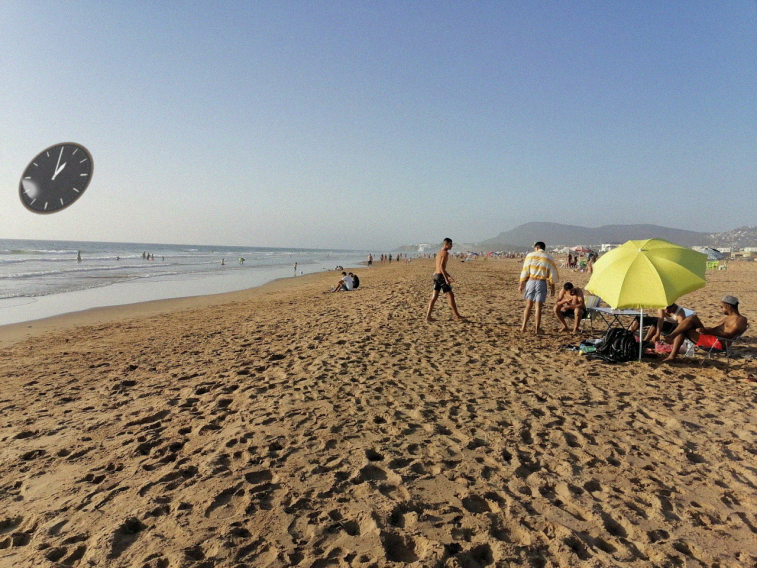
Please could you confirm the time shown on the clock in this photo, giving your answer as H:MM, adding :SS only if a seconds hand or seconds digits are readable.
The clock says 1:00
